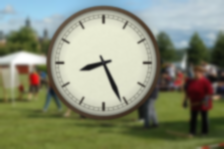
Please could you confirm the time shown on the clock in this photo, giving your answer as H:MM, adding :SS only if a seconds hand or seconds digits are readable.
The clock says 8:26
